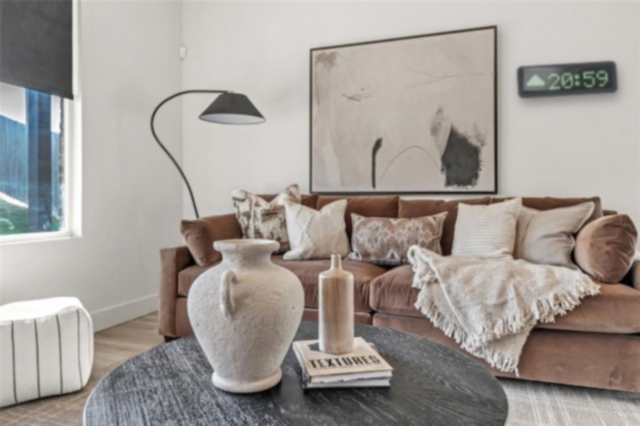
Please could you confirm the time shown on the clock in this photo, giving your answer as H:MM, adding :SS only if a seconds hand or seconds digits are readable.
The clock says 20:59
